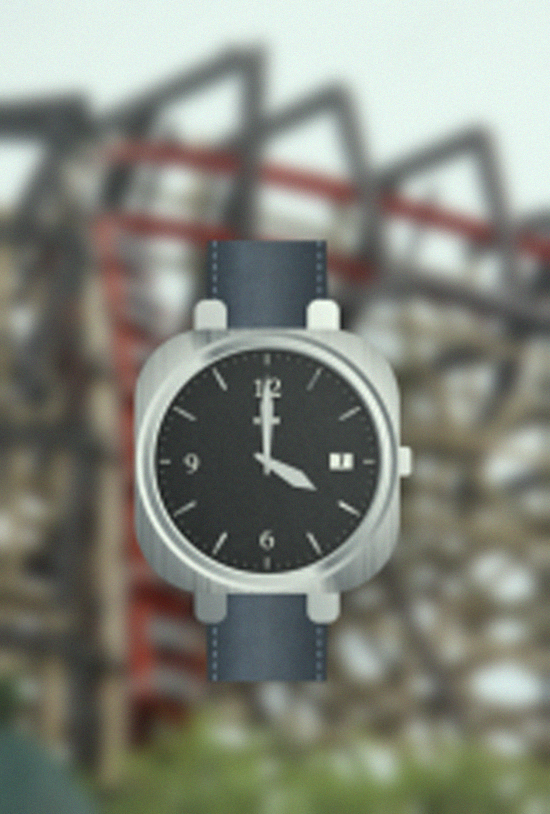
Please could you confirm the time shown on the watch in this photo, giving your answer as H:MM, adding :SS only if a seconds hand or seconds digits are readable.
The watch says 4:00
